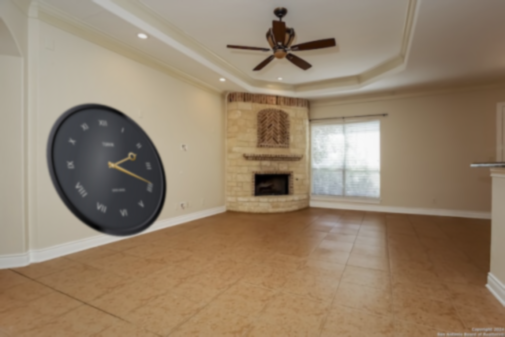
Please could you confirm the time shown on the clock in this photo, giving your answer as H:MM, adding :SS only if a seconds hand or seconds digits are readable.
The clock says 2:19
